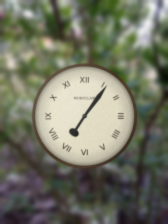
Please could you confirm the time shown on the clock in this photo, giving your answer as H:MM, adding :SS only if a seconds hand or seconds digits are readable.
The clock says 7:06
